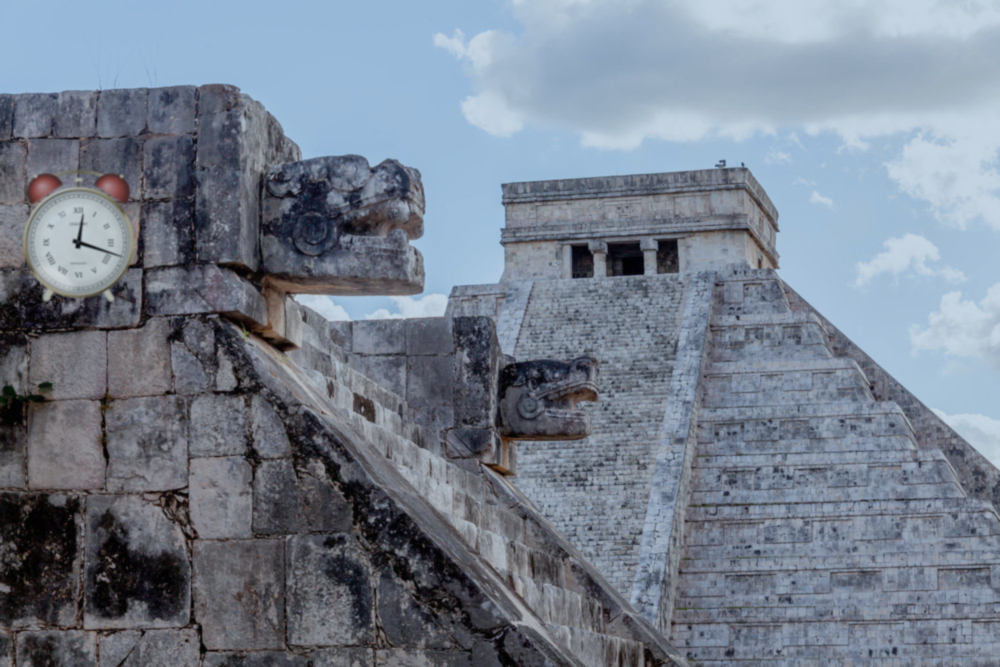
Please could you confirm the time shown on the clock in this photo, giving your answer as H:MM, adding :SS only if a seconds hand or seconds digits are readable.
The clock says 12:18
